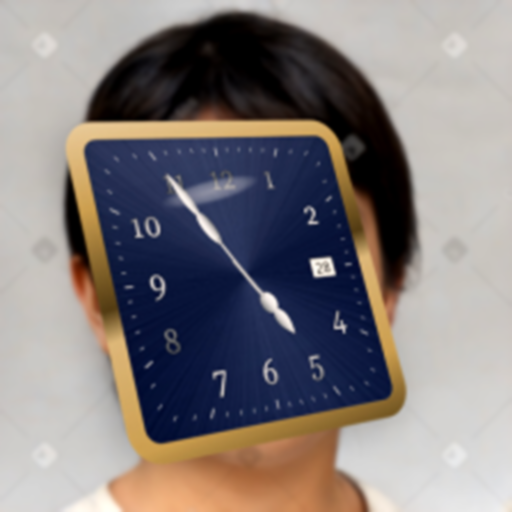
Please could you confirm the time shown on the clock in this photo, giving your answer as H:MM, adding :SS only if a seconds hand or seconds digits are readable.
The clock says 4:55
